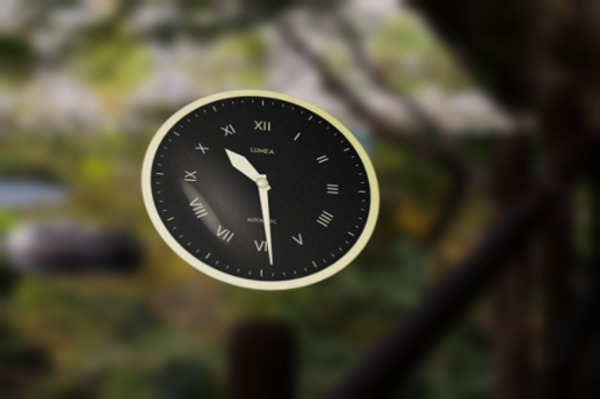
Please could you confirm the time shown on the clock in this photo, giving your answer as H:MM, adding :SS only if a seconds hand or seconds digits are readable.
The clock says 10:29
